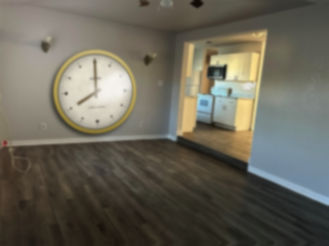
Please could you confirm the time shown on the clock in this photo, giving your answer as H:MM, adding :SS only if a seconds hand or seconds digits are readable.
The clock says 8:00
